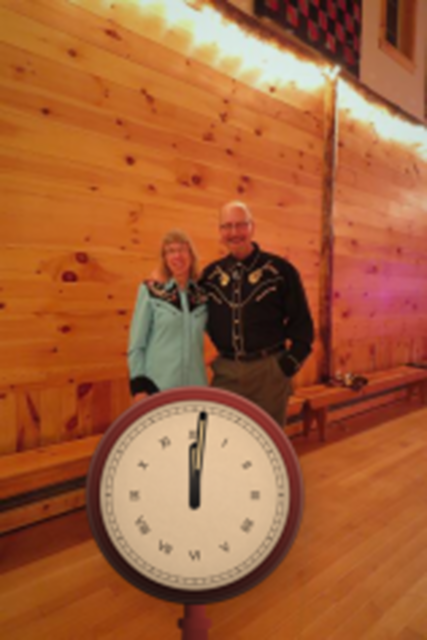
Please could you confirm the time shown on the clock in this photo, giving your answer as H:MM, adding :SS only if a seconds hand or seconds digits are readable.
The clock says 12:01
